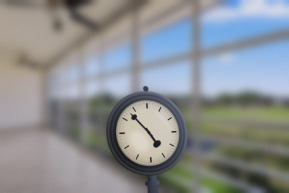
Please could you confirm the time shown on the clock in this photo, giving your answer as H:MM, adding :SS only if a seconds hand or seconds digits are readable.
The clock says 4:53
